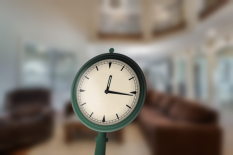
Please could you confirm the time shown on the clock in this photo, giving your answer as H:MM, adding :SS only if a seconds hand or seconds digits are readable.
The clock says 12:16
